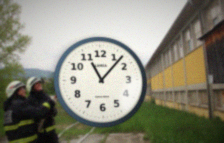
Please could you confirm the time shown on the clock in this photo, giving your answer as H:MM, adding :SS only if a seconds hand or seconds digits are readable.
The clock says 11:07
